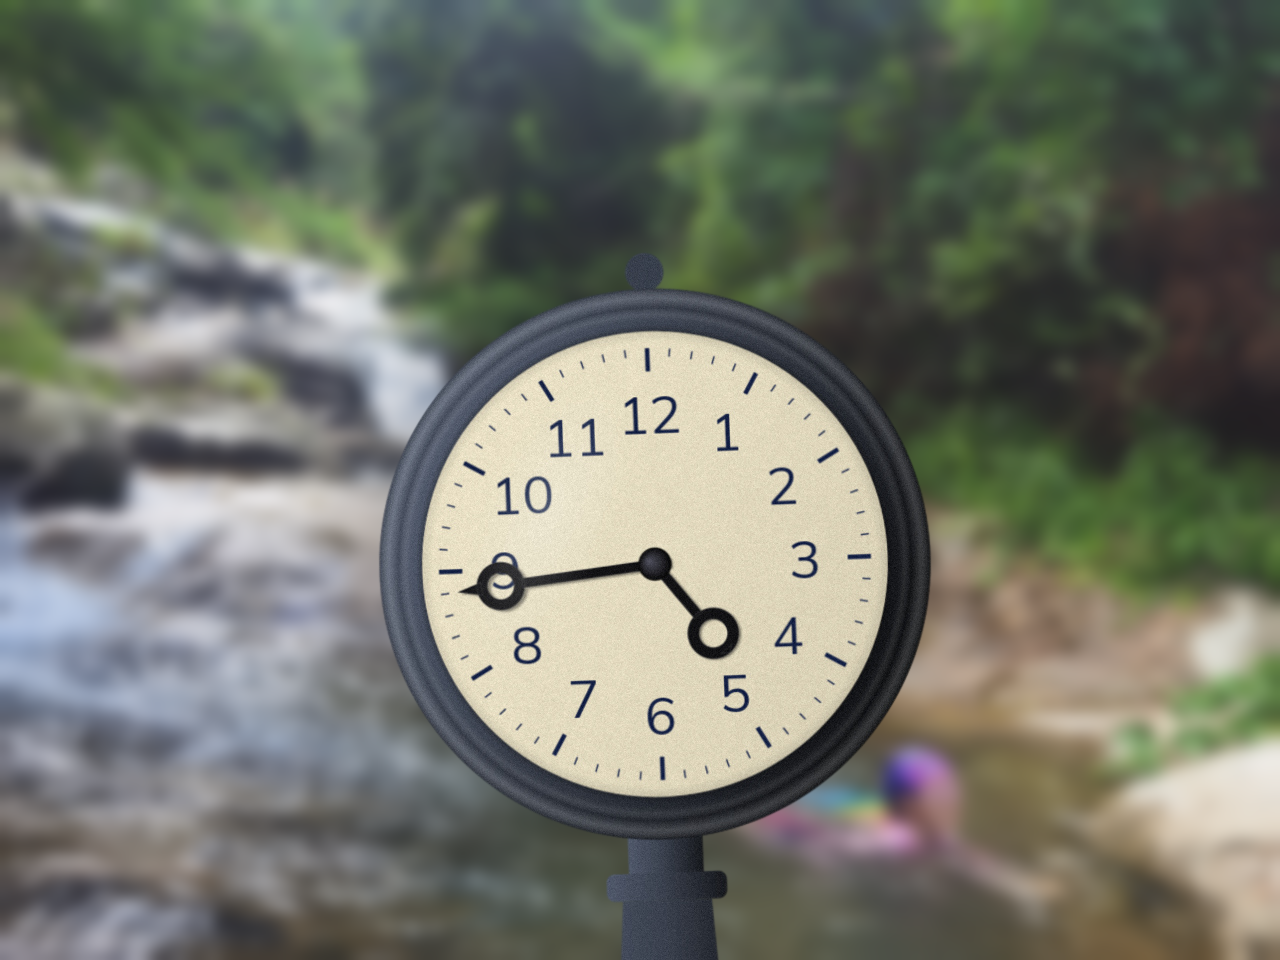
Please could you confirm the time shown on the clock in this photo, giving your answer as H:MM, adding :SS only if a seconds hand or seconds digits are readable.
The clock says 4:44
